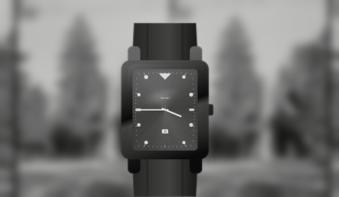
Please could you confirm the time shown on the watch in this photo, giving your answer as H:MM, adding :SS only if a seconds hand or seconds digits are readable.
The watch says 3:45
